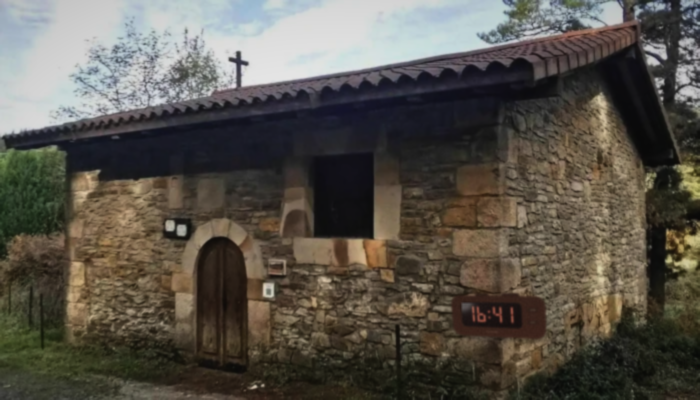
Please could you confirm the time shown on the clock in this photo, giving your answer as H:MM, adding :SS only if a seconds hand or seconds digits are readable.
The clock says 16:41
